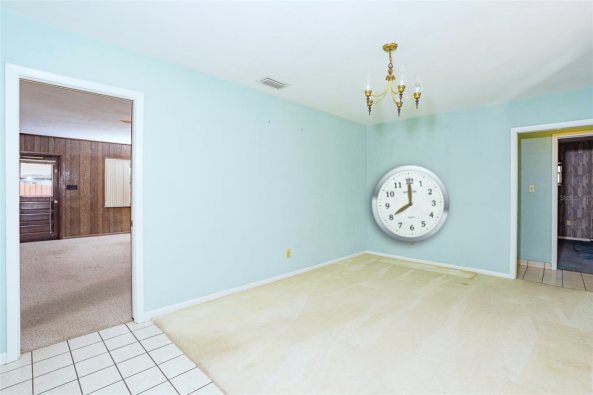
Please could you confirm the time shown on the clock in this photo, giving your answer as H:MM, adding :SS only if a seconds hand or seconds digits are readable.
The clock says 8:00
